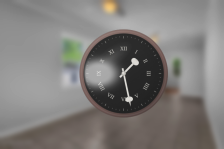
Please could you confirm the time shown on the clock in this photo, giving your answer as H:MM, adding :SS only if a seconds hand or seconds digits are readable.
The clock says 1:28
